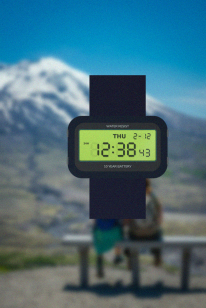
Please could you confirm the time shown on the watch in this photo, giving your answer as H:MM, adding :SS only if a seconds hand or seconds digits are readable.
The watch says 12:38:43
